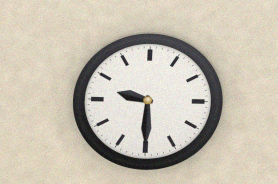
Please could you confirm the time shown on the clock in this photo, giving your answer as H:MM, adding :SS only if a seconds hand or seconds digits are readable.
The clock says 9:30
